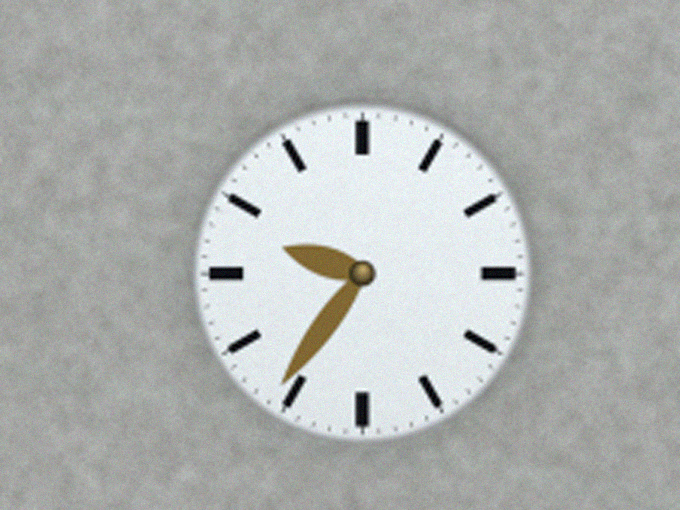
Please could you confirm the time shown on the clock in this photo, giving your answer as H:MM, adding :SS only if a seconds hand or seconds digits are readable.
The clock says 9:36
